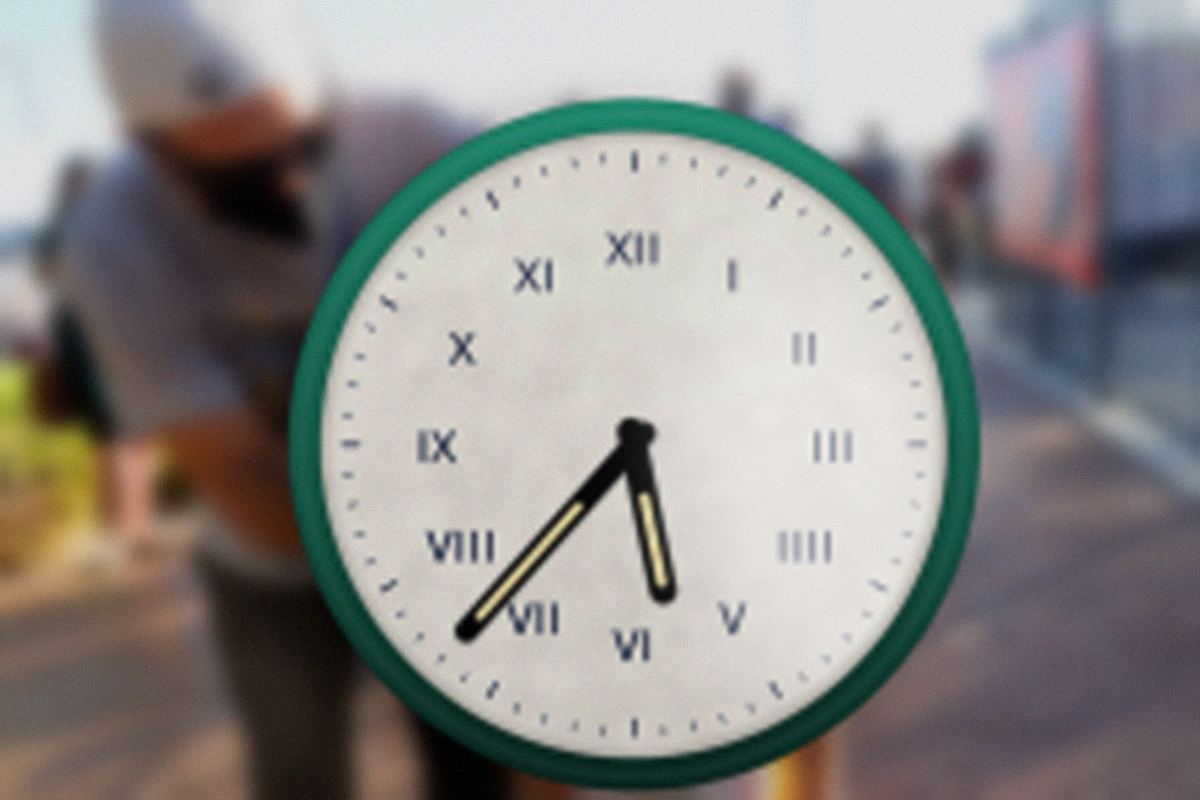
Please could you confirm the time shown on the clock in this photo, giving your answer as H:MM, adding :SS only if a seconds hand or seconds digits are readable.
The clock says 5:37
